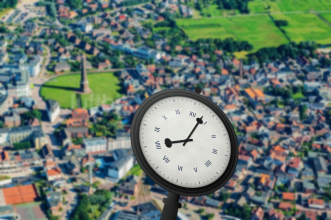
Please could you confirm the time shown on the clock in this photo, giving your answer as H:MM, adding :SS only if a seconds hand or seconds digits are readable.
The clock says 8:03
